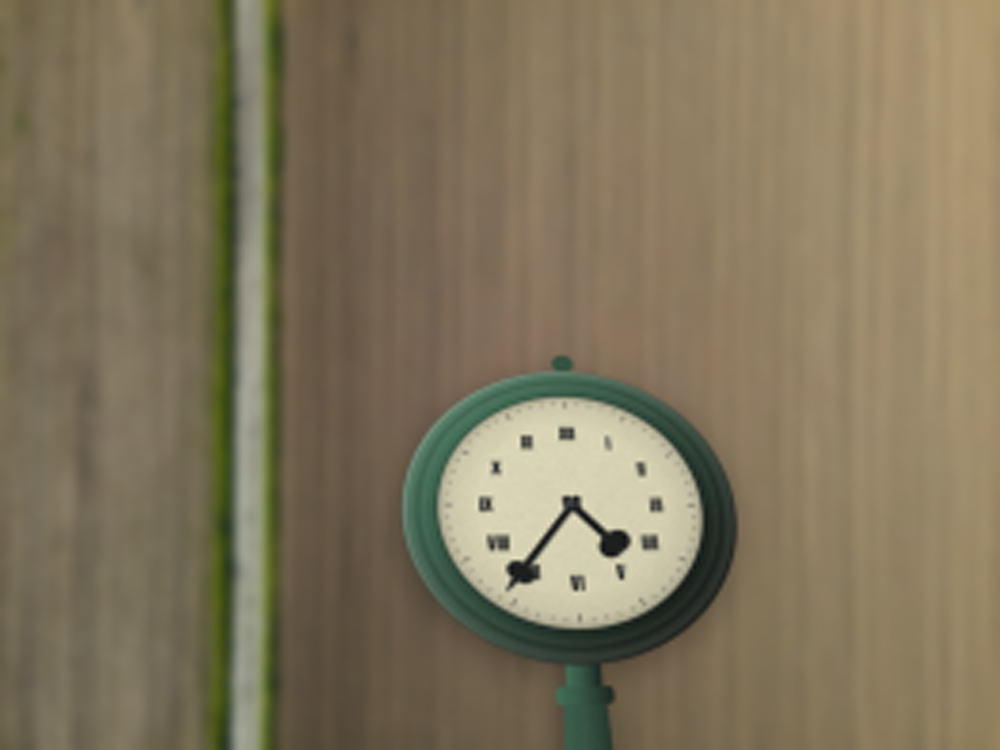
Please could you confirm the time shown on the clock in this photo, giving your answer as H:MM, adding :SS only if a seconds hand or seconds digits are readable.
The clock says 4:36
